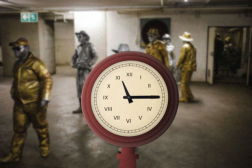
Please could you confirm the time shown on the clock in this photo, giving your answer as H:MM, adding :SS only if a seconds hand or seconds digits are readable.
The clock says 11:15
